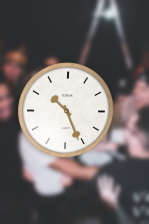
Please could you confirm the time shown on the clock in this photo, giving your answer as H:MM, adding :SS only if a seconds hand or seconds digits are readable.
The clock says 10:26
